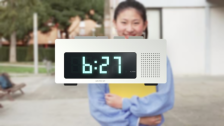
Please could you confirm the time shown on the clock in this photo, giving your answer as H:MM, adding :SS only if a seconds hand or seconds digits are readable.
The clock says 6:27
